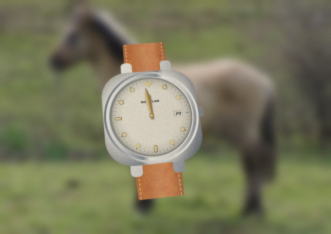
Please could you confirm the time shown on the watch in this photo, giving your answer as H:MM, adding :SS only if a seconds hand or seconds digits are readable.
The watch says 11:59
